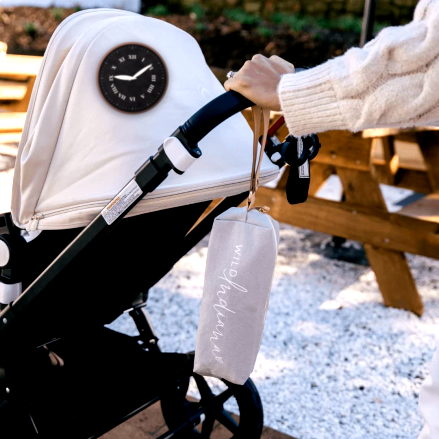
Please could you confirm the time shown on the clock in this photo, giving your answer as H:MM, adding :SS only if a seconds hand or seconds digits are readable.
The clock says 9:09
